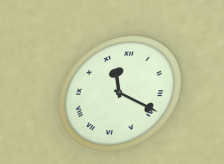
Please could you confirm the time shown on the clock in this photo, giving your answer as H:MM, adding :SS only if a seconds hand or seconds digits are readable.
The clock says 11:19
